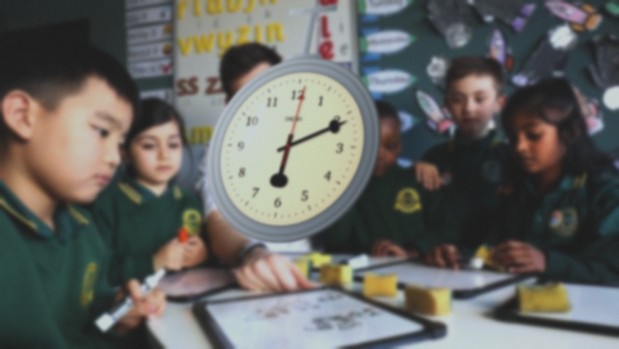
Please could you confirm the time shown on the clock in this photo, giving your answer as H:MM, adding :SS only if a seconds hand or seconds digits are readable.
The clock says 6:11:01
